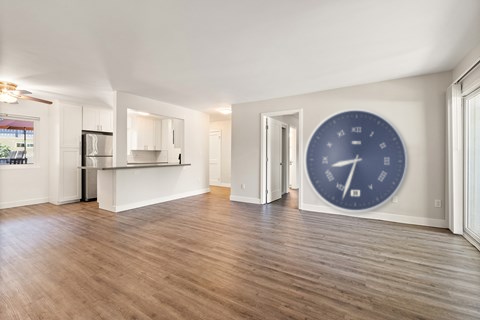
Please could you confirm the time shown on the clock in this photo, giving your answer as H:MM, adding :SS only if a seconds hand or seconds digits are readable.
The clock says 8:33
